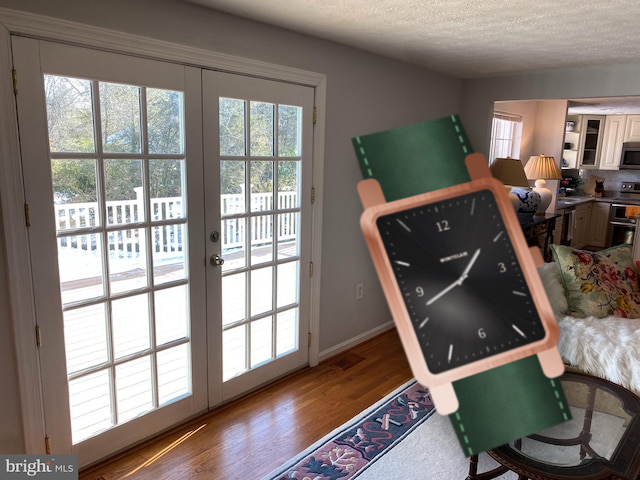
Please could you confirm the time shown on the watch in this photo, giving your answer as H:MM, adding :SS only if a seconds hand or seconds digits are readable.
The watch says 1:42
